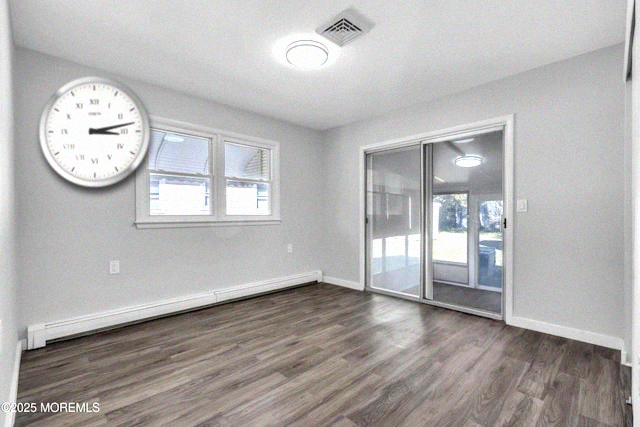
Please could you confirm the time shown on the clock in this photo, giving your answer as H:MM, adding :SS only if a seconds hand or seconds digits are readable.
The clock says 3:13
